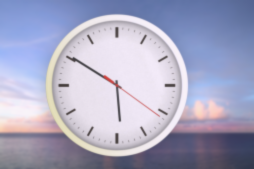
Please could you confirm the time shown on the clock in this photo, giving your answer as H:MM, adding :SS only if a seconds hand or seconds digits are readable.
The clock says 5:50:21
